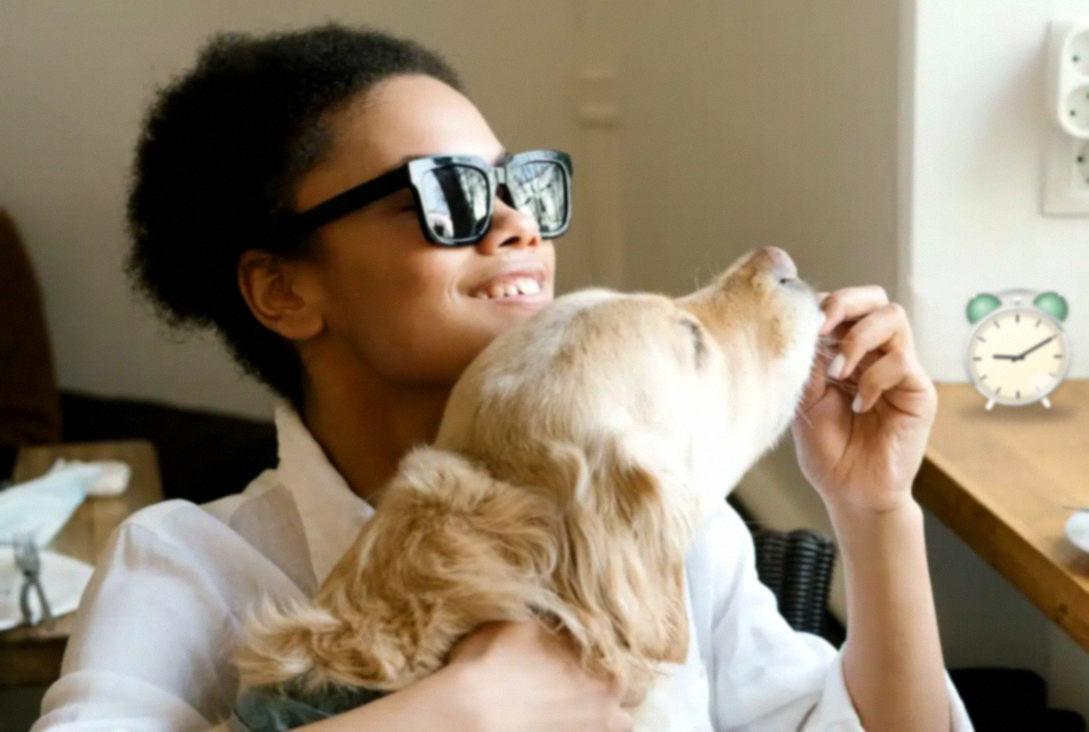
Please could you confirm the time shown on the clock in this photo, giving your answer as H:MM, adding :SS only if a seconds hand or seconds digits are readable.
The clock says 9:10
